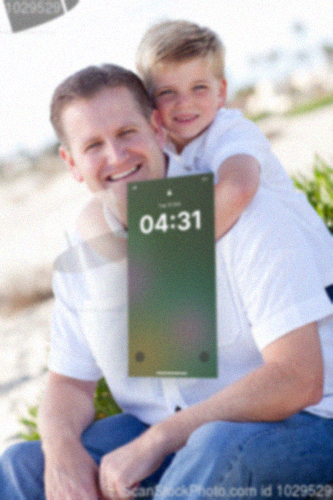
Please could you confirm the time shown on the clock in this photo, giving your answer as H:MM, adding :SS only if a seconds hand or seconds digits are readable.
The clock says 4:31
